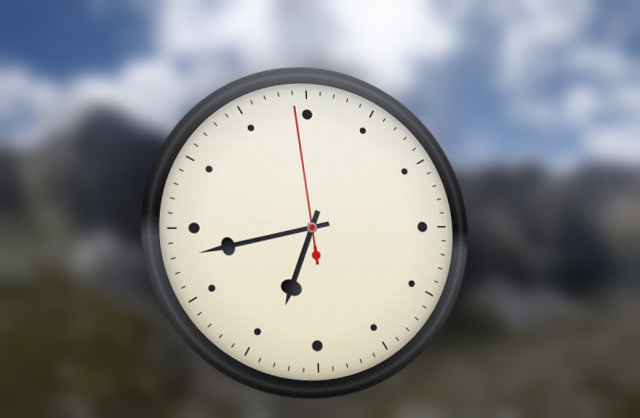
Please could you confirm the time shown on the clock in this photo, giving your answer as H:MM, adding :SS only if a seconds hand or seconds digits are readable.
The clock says 6:42:59
